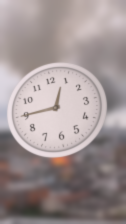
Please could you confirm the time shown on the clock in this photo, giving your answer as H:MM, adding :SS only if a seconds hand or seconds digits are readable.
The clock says 12:45
